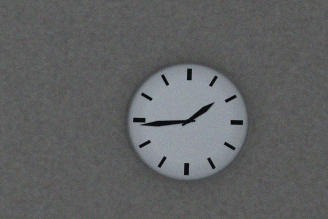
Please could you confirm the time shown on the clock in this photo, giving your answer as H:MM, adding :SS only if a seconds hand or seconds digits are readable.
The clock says 1:44
